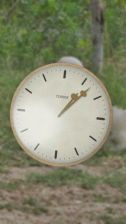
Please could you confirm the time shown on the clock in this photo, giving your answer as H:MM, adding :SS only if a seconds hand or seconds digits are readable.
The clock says 1:07
